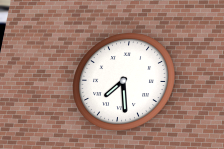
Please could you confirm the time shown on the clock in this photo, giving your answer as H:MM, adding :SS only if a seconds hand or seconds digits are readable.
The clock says 7:28
